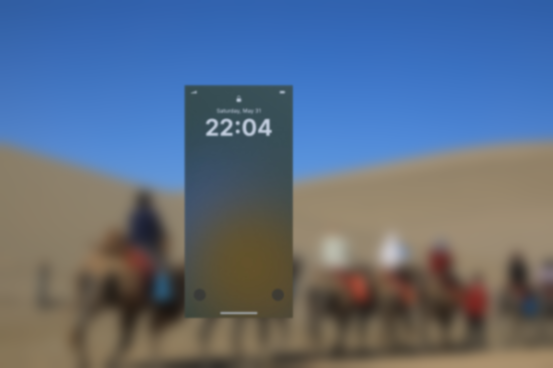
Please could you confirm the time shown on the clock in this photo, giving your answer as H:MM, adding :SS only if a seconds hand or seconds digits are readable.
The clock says 22:04
